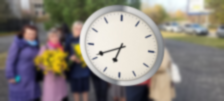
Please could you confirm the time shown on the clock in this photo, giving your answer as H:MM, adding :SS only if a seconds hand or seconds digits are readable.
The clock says 6:41
